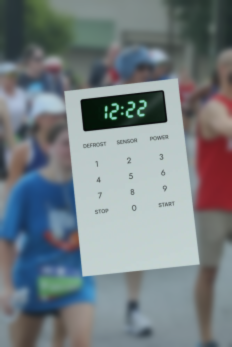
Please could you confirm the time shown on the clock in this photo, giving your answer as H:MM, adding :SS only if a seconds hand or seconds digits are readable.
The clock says 12:22
